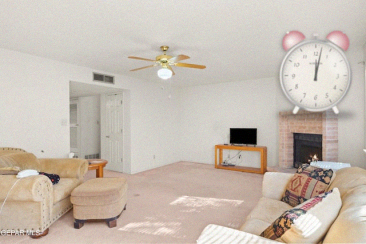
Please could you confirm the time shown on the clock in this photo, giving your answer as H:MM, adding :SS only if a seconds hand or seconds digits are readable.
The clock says 12:02
